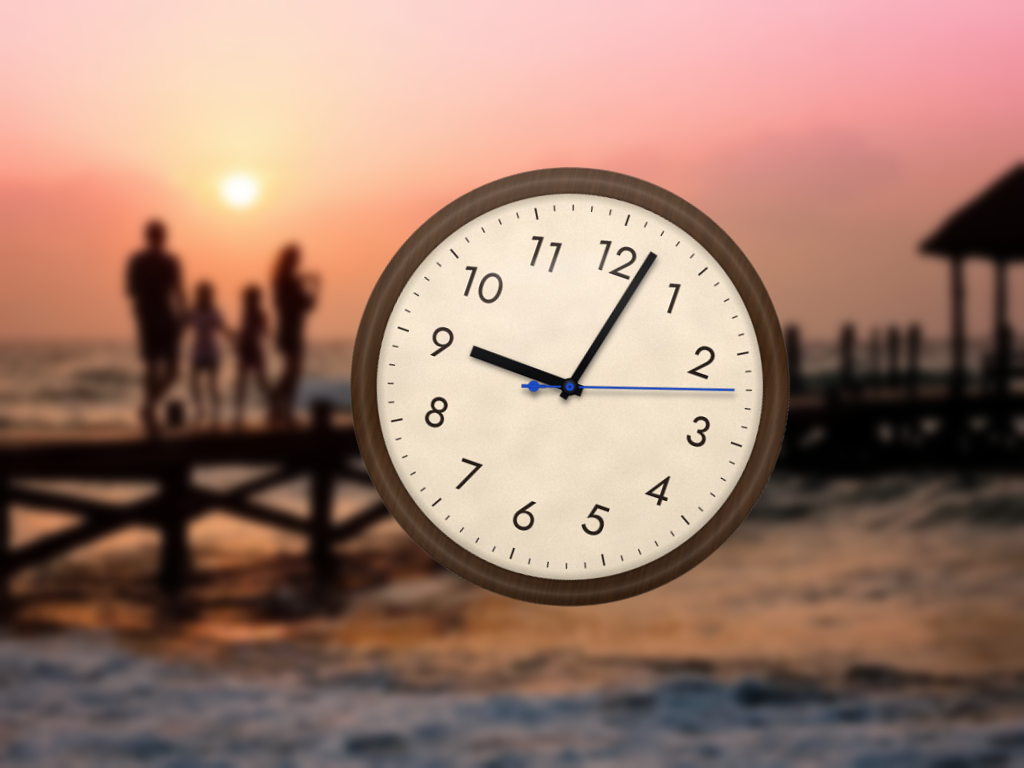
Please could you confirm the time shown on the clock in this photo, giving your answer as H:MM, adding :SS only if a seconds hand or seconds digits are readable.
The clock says 9:02:12
